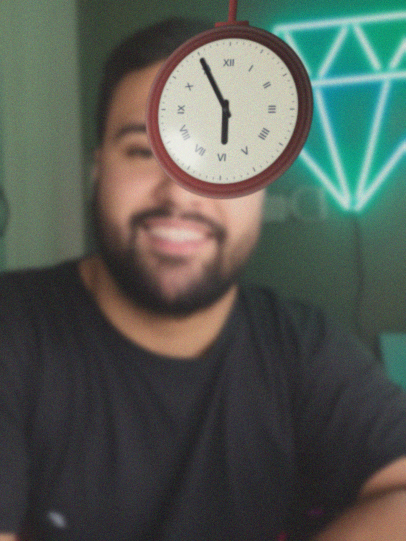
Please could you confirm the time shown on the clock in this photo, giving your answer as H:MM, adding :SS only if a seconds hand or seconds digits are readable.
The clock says 5:55
